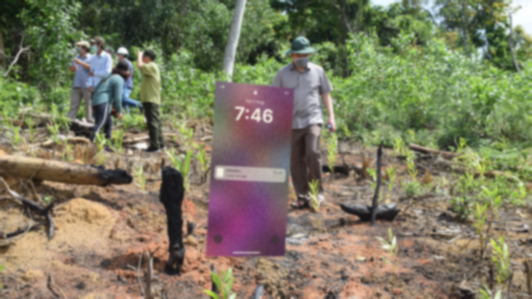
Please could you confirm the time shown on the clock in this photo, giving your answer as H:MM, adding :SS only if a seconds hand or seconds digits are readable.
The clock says 7:46
